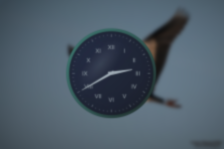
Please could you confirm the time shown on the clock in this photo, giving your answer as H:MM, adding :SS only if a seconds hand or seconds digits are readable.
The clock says 2:40
